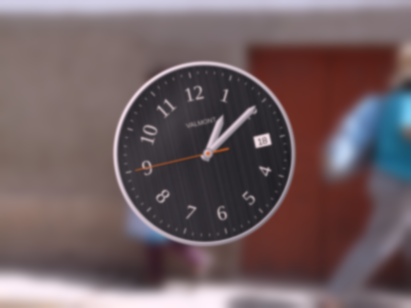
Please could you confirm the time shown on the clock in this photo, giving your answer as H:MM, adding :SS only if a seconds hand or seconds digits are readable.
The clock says 1:09:45
